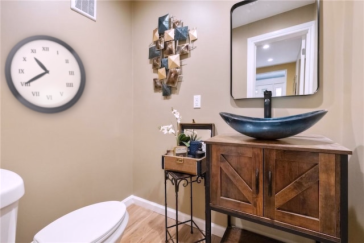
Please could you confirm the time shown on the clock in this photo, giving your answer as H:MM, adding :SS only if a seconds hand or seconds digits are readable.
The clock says 10:40
